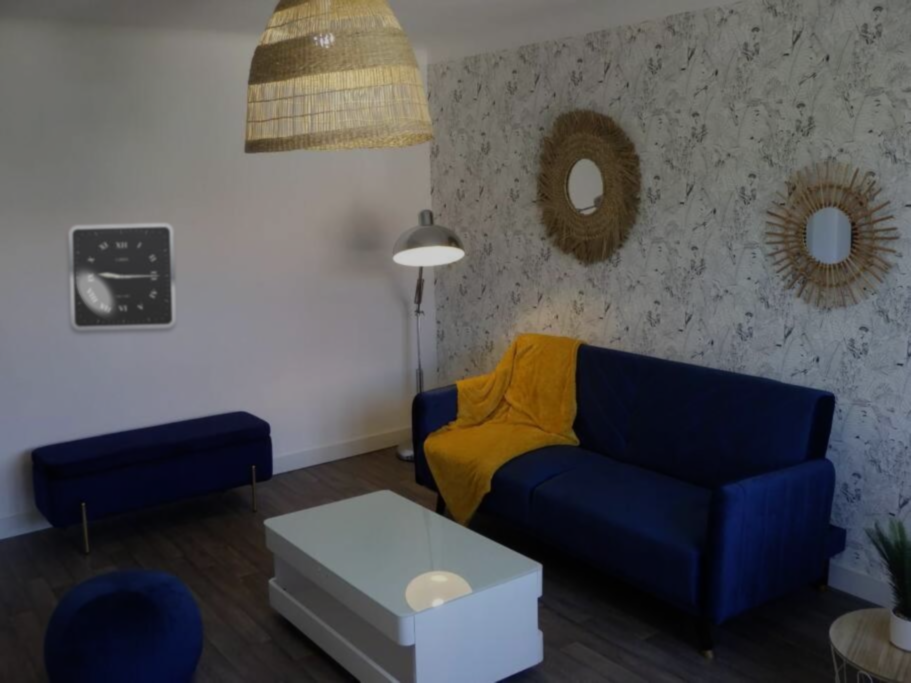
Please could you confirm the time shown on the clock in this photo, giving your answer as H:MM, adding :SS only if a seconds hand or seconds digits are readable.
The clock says 9:15
